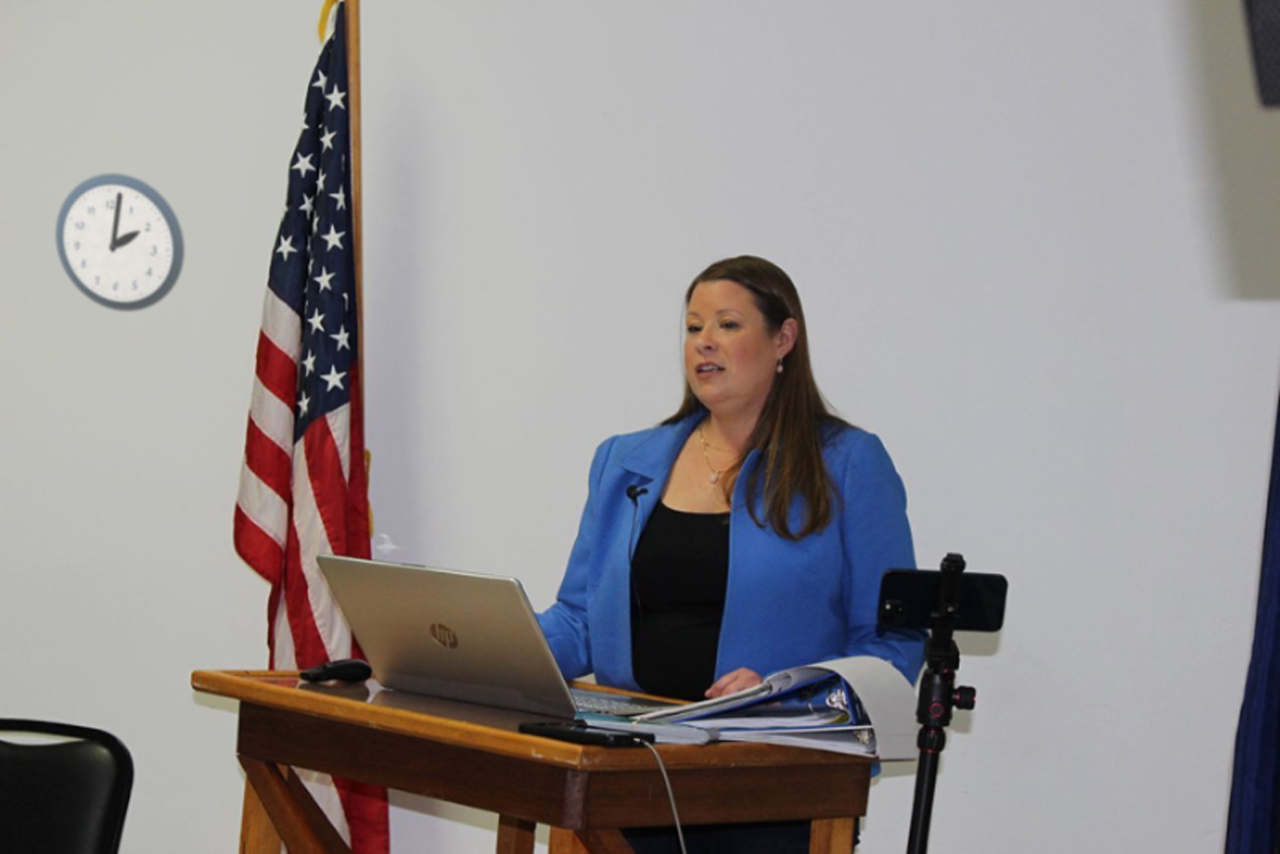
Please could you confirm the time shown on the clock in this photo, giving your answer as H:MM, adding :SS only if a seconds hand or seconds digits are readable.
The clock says 2:02
